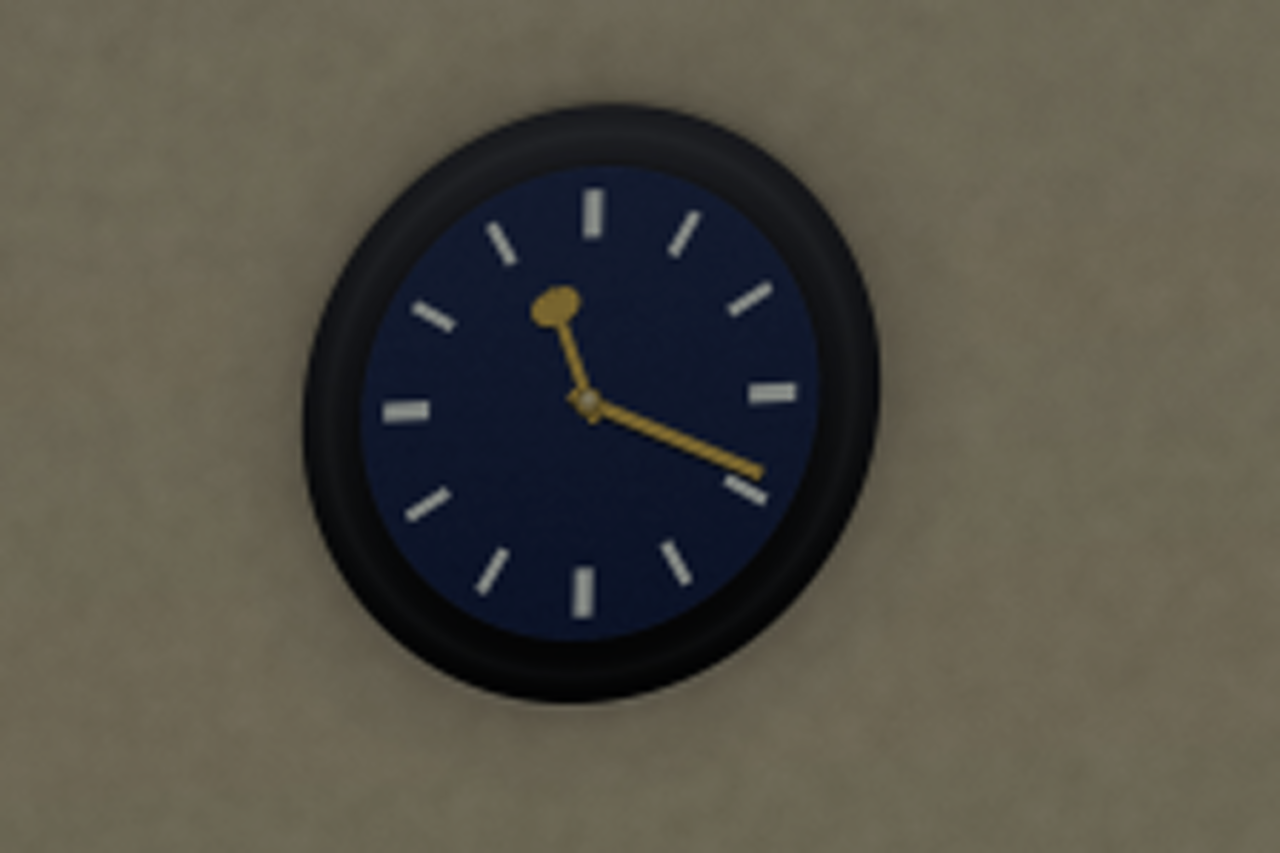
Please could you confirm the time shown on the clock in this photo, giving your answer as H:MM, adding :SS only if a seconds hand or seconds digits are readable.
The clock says 11:19
